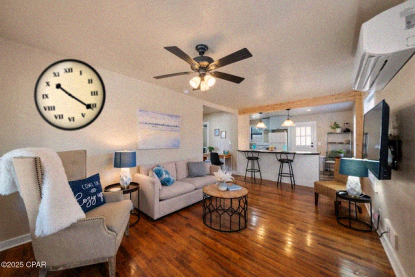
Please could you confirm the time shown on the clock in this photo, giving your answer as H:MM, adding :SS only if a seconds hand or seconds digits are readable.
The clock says 10:21
